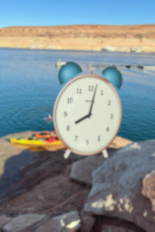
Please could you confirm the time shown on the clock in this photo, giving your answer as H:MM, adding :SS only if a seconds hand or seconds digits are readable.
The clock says 8:02
